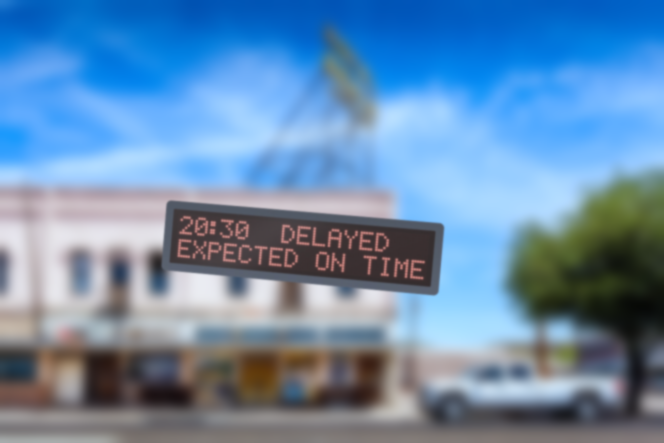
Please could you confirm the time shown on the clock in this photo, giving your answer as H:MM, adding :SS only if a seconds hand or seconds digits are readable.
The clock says 20:30
